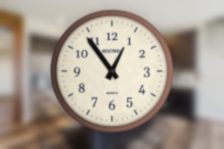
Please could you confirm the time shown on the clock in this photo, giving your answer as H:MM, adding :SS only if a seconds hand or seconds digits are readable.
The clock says 12:54
